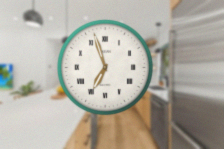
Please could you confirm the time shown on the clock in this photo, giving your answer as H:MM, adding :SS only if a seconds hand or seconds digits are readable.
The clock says 6:57
